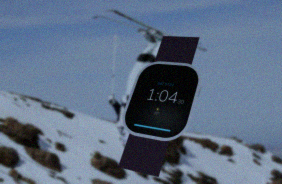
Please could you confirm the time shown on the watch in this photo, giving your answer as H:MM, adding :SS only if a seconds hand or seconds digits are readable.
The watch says 1:04
